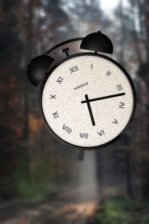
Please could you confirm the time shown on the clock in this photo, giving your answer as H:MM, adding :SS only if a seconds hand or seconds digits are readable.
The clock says 6:17
